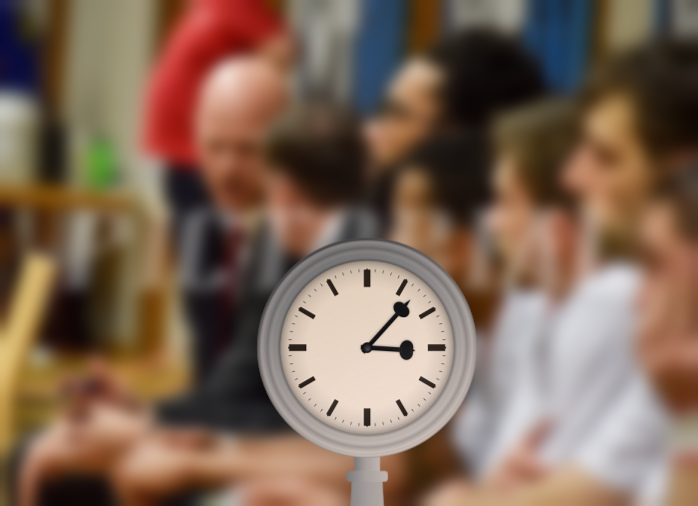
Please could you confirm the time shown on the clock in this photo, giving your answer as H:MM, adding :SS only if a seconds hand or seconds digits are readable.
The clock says 3:07
